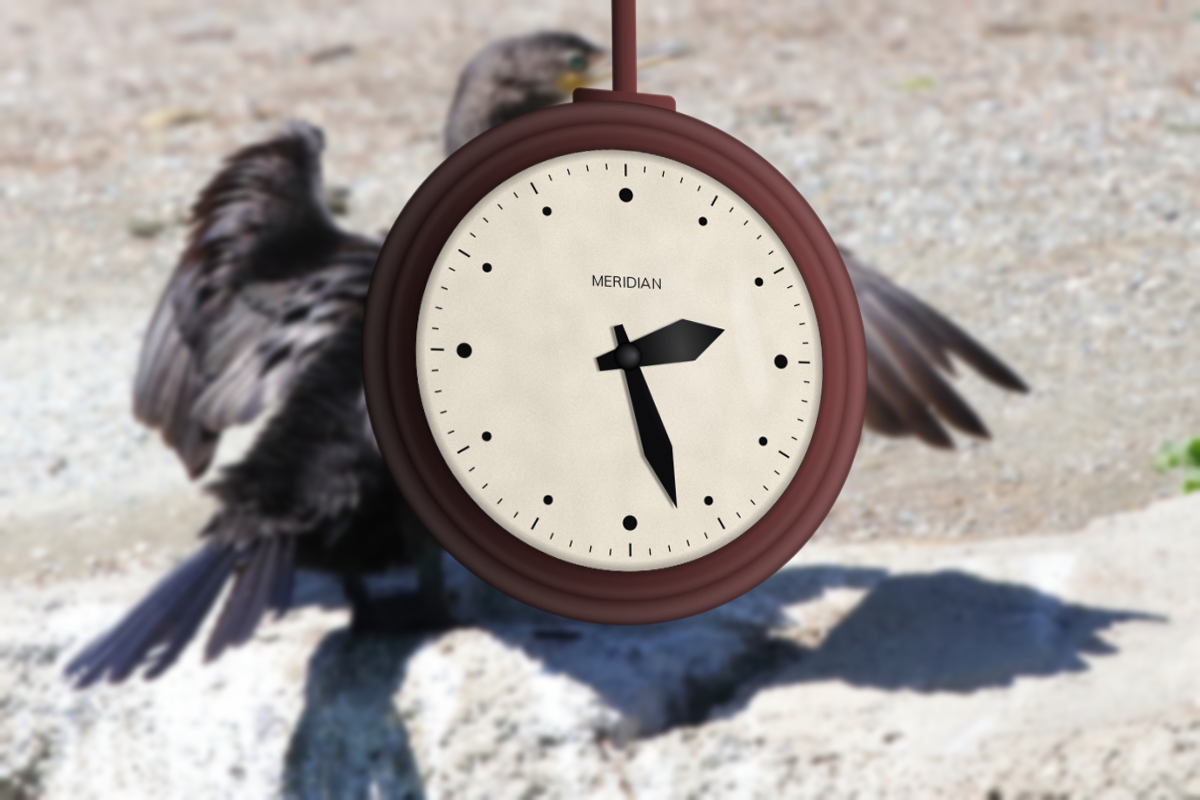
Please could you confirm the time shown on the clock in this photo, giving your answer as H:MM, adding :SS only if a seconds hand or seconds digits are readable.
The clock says 2:27
